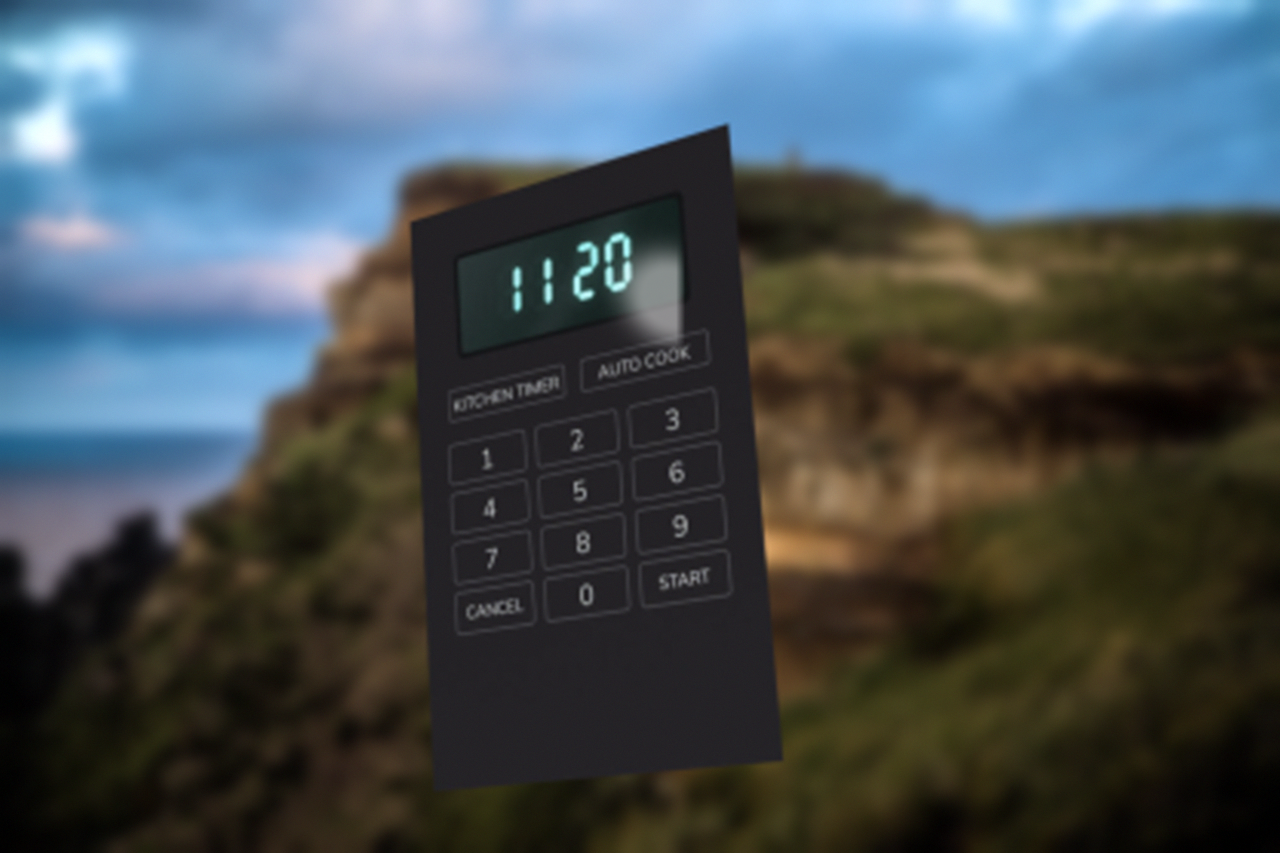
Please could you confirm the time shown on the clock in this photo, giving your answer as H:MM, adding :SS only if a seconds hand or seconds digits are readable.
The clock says 11:20
